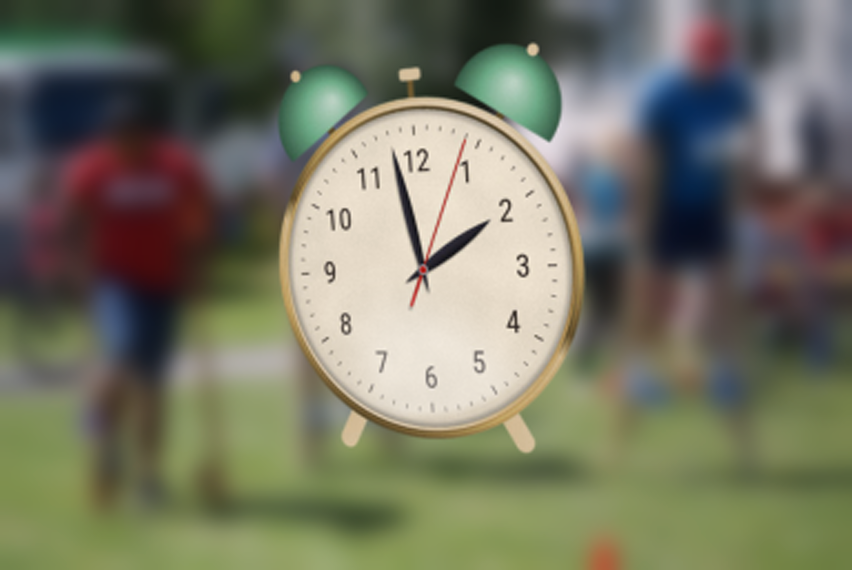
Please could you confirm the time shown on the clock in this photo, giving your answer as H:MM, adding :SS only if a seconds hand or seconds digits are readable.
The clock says 1:58:04
